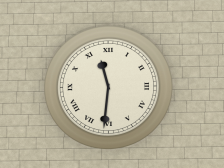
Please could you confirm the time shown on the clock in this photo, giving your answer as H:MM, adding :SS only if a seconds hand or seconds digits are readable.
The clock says 11:31
